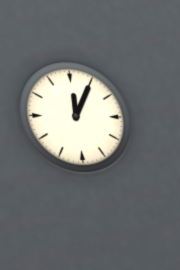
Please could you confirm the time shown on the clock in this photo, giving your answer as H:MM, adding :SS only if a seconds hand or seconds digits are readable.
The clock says 12:05
